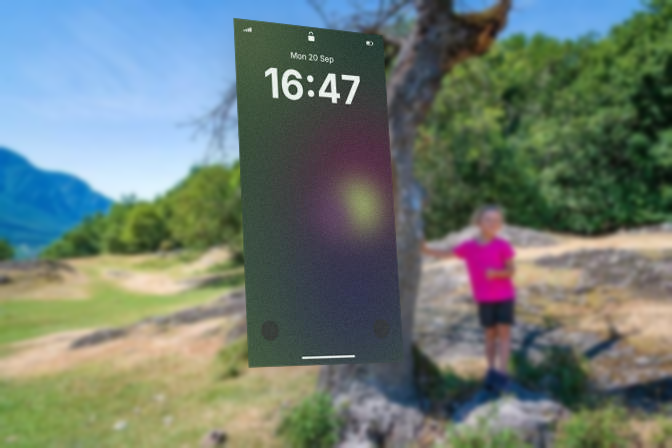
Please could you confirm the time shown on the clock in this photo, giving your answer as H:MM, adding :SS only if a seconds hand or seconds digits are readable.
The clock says 16:47
